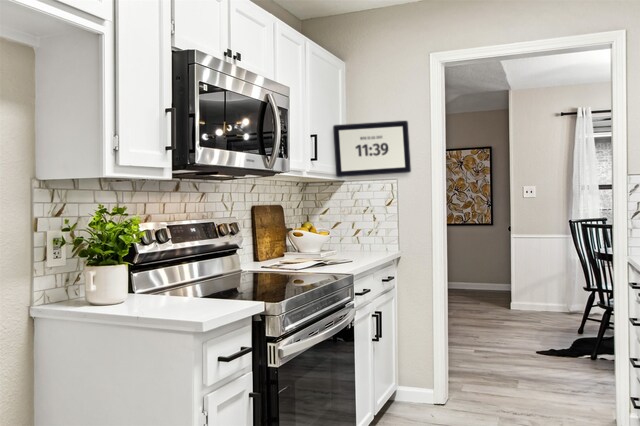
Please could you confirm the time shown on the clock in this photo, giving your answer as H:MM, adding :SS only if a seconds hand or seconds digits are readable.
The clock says 11:39
